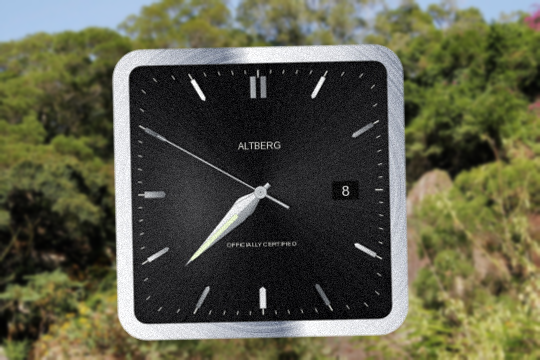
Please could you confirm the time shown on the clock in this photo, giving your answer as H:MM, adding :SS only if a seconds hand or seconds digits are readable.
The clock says 7:37:50
